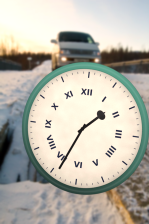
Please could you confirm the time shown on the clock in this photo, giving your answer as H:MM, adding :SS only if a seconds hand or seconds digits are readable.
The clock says 1:34
